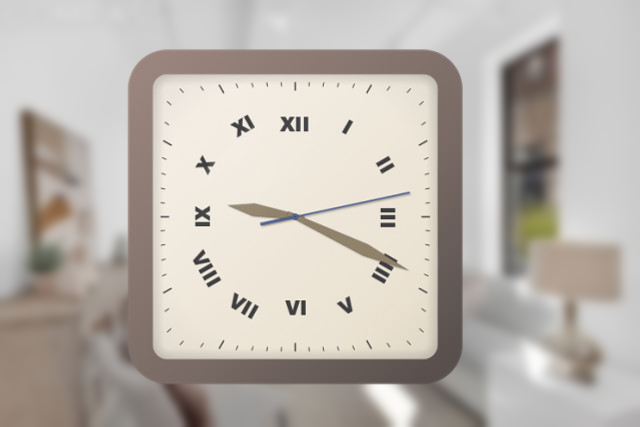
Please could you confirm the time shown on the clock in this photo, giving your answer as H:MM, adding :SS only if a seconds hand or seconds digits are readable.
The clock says 9:19:13
